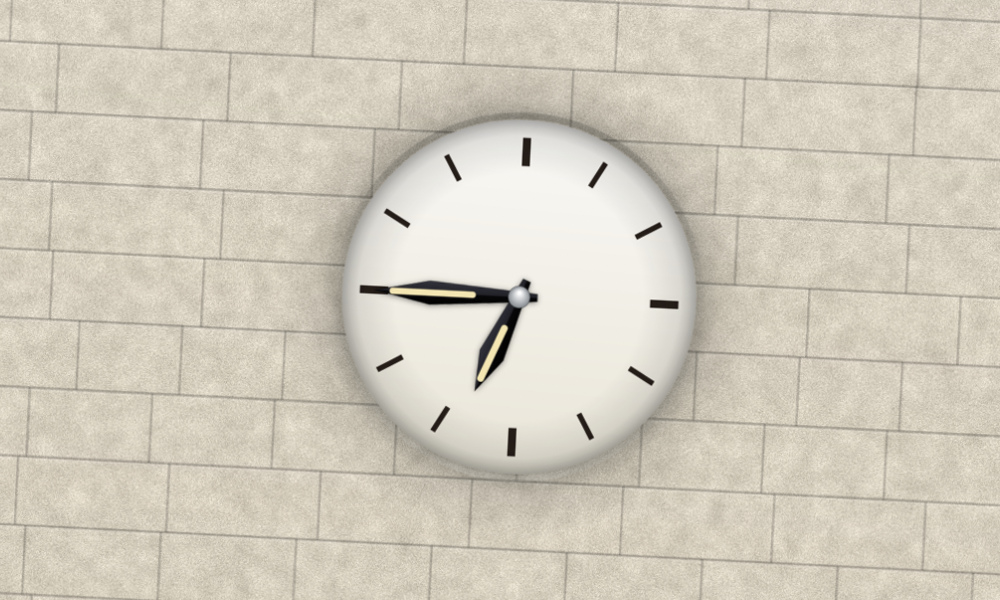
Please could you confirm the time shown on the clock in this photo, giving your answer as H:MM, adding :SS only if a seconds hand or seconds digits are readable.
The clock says 6:45
